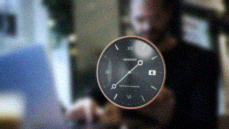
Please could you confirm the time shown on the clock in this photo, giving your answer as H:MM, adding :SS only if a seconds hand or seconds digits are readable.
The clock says 1:38
